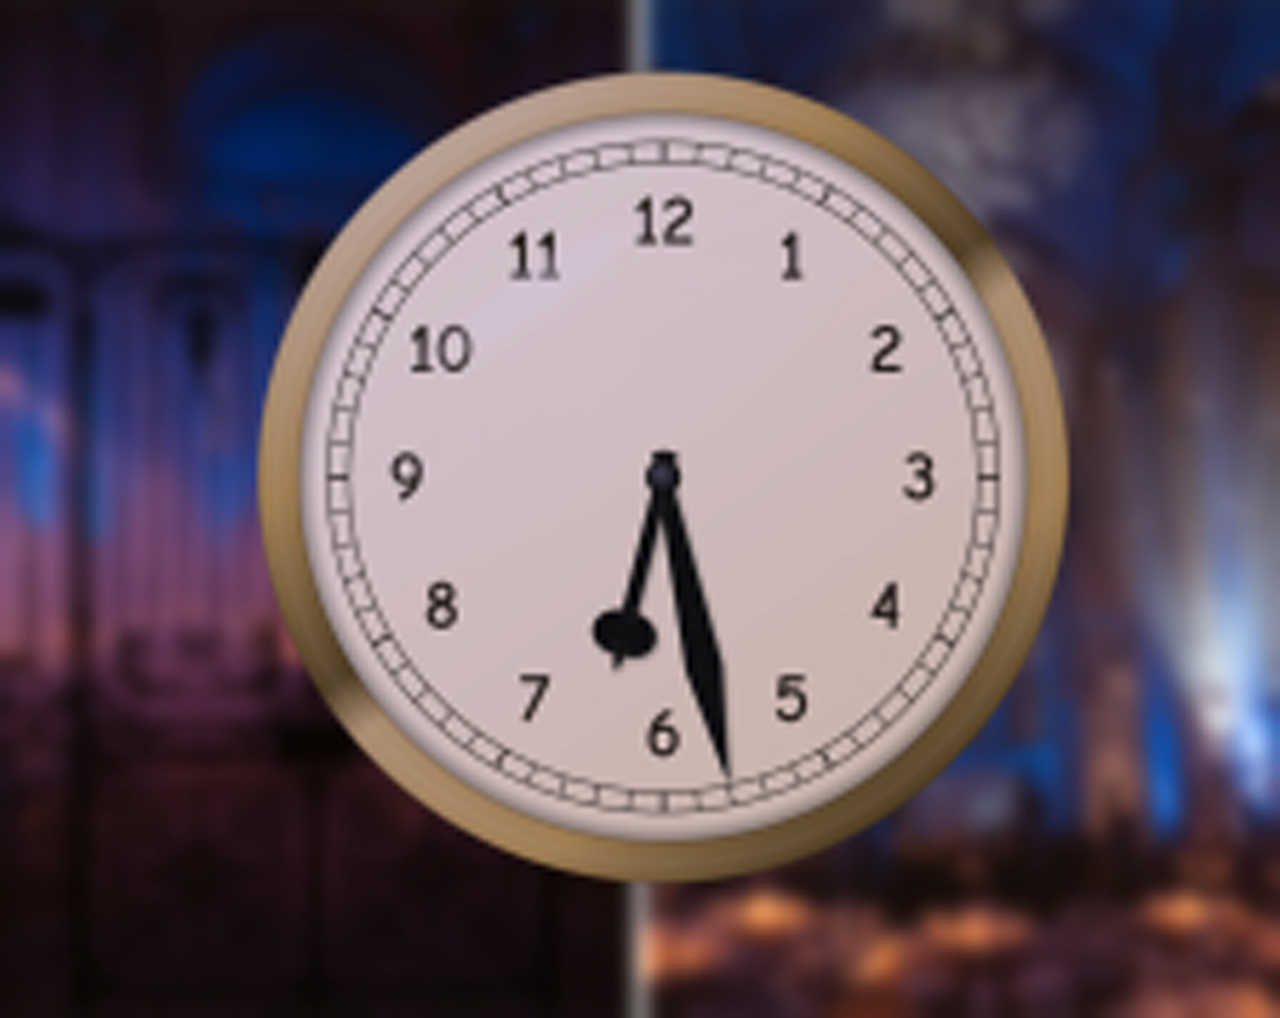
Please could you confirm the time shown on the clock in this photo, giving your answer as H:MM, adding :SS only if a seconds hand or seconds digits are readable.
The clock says 6:28
